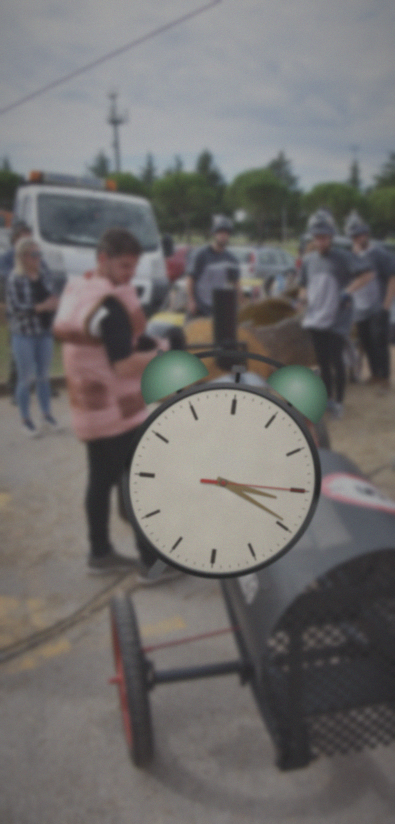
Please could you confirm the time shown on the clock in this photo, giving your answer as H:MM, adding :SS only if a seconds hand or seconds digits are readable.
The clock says 3:19:15
